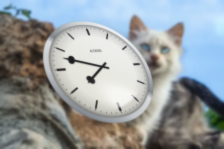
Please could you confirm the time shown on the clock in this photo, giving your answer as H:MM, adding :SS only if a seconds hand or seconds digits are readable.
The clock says 7:48
